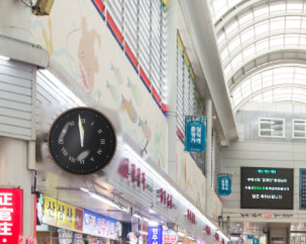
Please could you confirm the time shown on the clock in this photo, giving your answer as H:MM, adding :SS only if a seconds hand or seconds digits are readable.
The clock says 11:59
